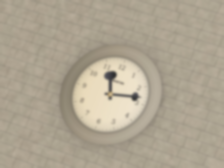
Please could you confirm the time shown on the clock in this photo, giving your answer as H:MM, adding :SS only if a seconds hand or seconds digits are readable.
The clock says 11:13
